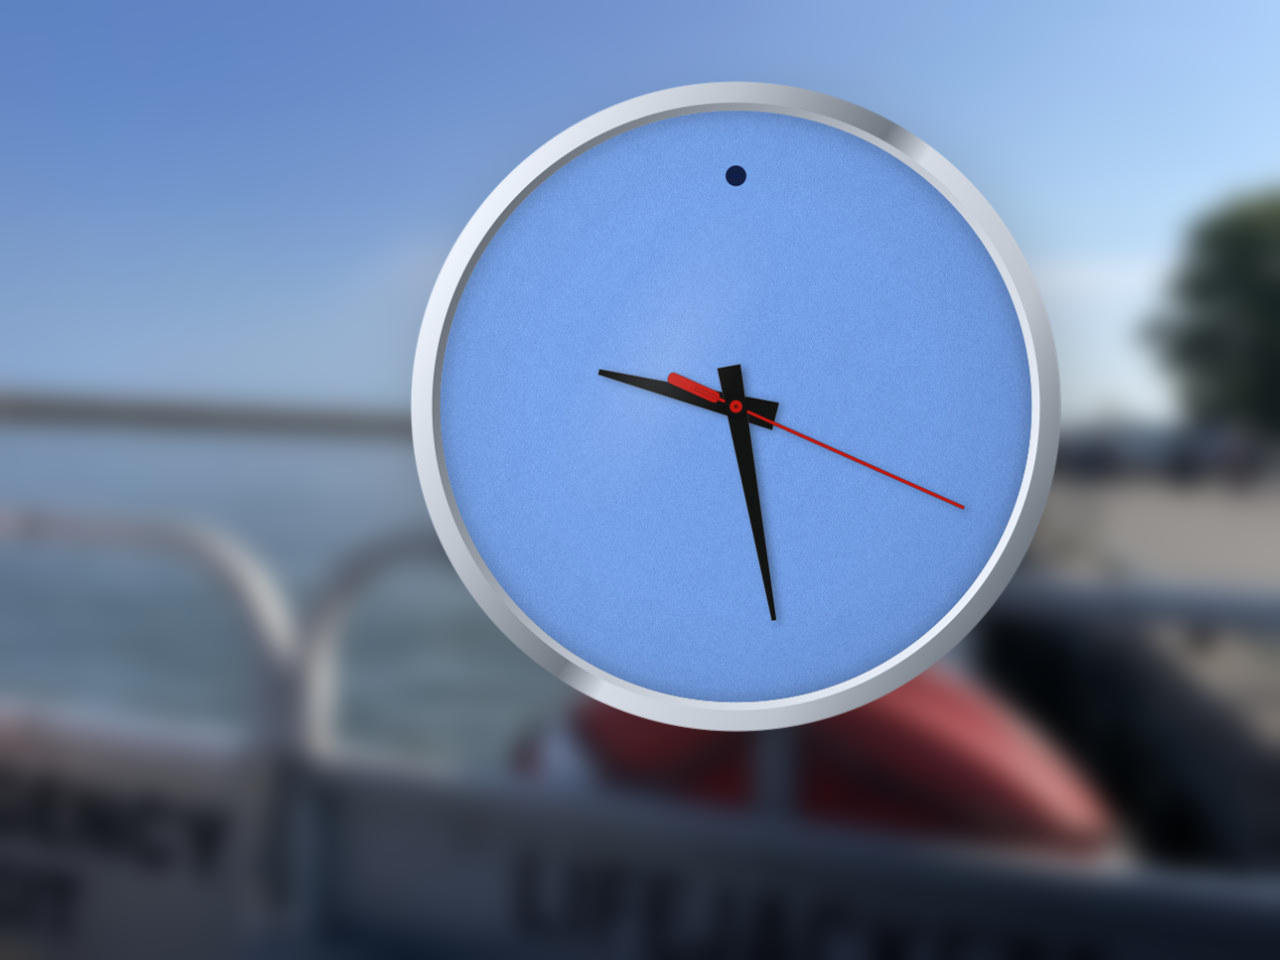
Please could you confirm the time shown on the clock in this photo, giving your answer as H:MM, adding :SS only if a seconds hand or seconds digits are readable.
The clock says 9:28:19
